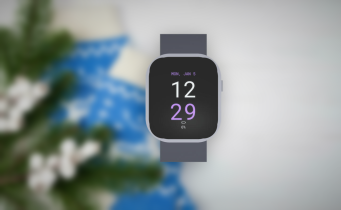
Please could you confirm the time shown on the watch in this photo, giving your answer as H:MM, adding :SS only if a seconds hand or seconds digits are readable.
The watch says 12:29
